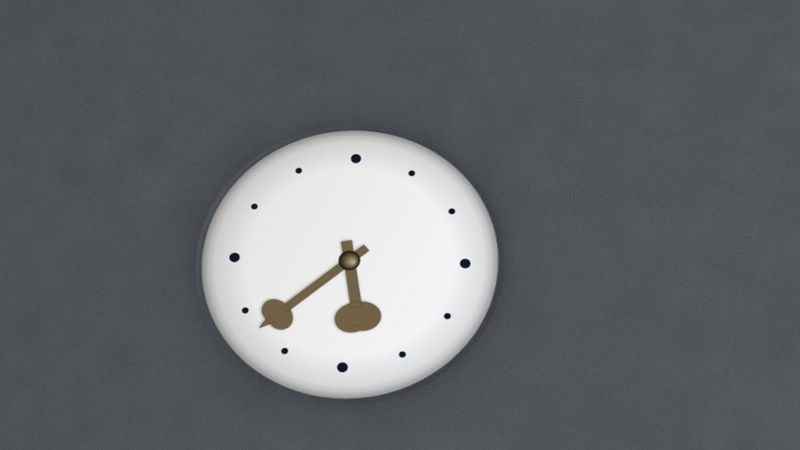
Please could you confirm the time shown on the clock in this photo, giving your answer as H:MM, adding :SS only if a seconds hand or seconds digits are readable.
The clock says 5:38
